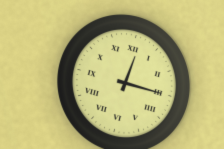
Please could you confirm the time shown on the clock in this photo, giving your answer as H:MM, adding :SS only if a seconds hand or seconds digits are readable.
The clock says 12:15
